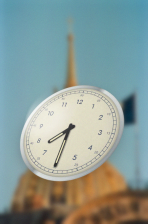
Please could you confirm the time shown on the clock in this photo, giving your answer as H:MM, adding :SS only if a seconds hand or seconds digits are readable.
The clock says 7:30
